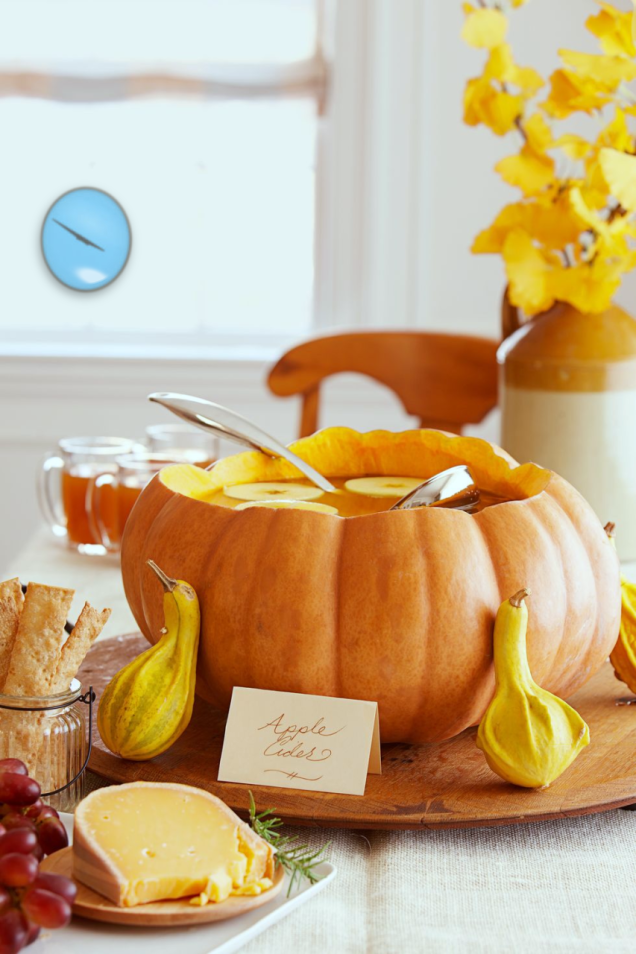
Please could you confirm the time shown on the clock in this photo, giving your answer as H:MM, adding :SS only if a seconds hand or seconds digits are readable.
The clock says 3:50
